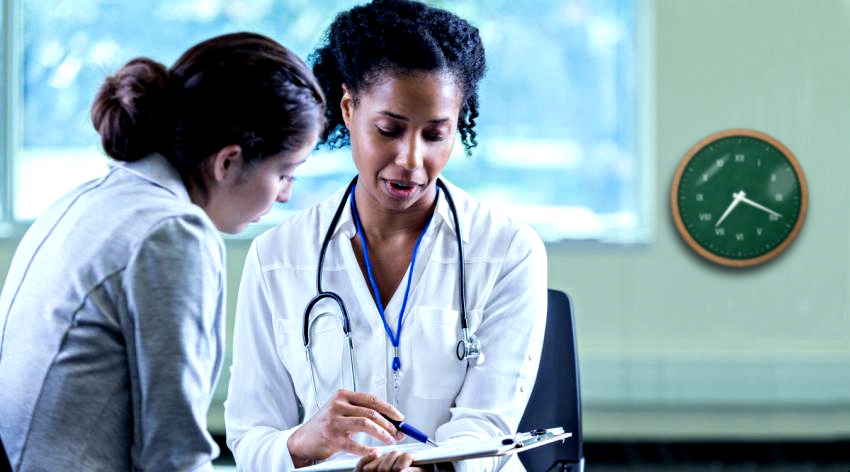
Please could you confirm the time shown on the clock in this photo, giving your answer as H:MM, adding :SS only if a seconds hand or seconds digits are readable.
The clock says 7:19
